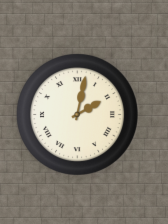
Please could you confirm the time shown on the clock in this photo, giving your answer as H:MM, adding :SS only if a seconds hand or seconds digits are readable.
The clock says 2:02
